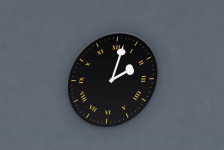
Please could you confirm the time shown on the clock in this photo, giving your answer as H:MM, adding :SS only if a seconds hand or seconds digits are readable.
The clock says 2:02
